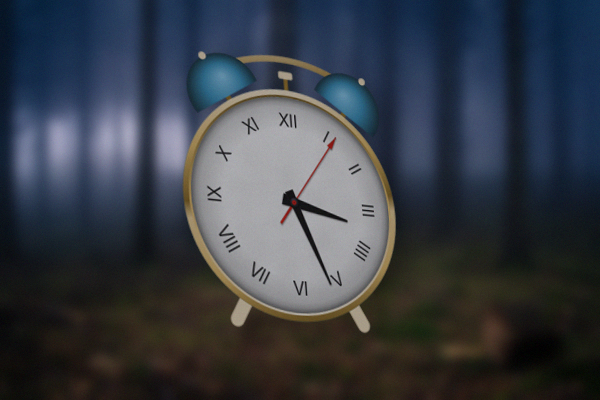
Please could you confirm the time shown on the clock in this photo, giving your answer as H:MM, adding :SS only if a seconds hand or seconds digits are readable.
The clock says 3:26:06
